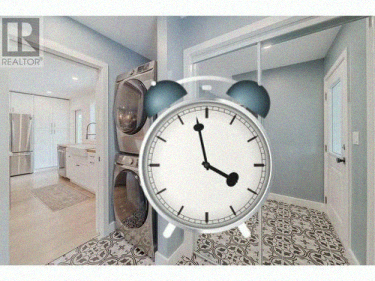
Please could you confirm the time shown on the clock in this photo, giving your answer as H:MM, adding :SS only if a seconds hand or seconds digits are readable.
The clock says 3:58
